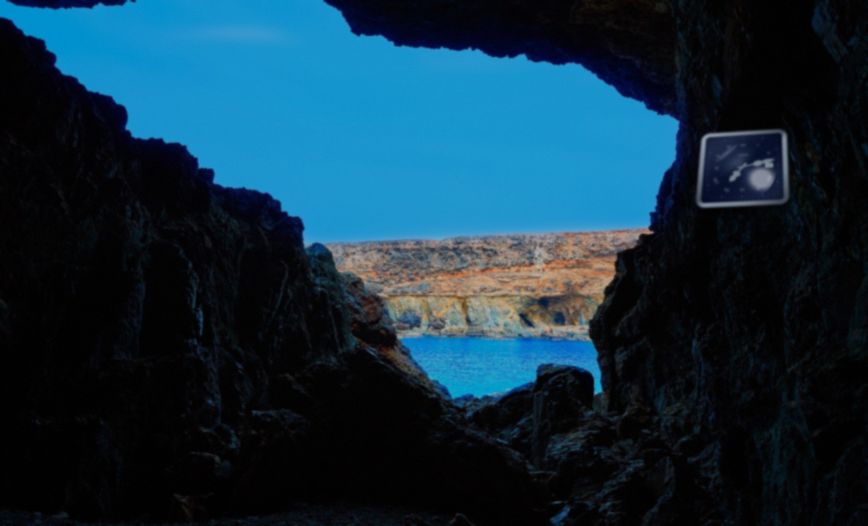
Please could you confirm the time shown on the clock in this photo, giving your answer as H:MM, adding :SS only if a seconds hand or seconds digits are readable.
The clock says 7:13
